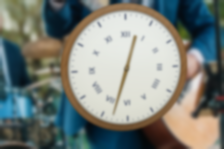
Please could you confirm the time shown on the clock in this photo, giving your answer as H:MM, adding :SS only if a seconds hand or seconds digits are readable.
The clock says 12:33
